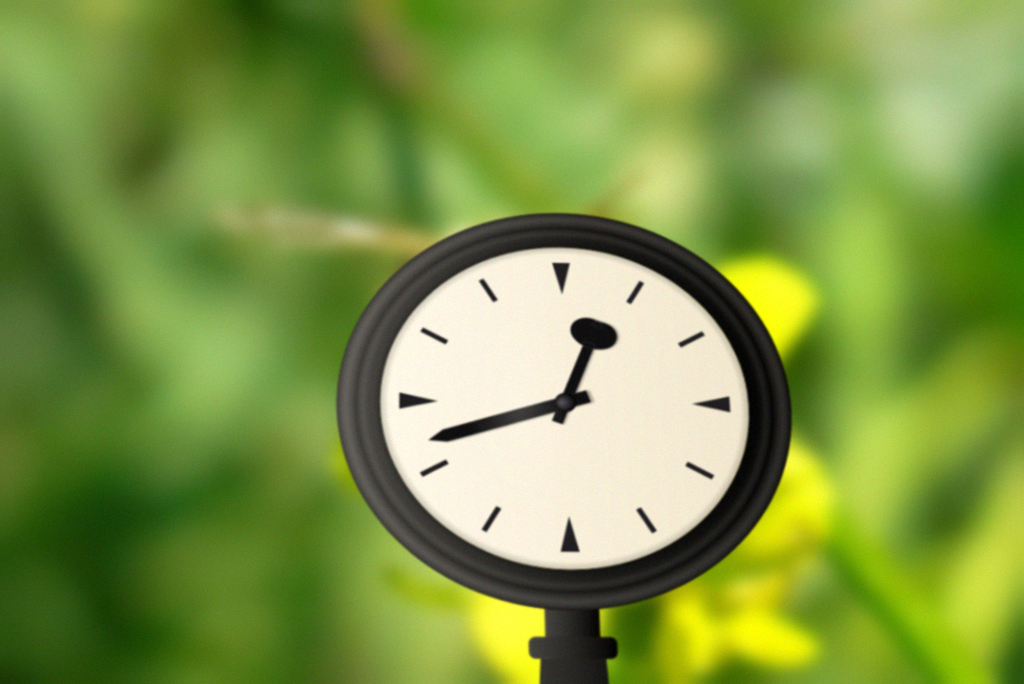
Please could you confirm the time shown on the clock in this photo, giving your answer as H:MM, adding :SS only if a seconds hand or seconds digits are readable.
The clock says 12:42
